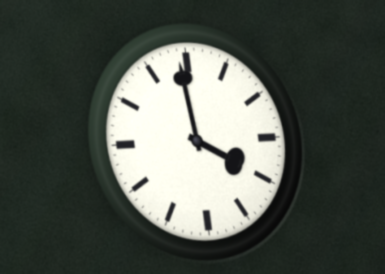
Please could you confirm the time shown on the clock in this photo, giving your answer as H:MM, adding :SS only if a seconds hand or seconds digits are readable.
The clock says 3:59
